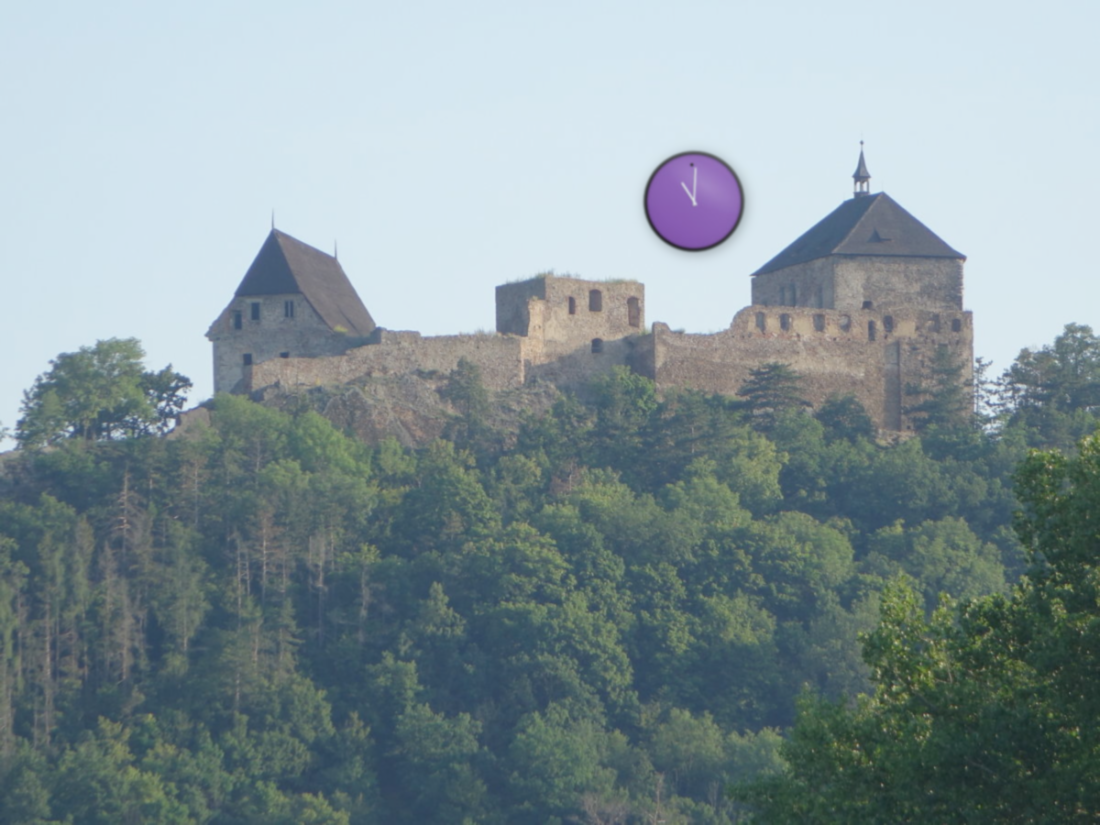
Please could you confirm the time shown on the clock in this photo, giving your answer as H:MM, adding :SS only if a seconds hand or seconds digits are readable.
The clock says 11:01
